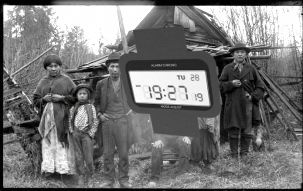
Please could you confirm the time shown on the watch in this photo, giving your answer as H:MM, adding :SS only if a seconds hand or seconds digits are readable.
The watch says 19:27:19
